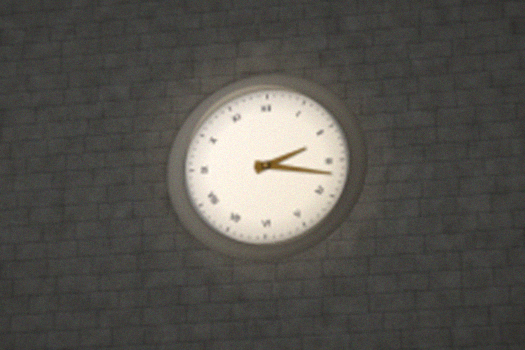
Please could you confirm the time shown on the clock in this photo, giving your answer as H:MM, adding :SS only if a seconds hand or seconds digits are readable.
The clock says 2:17
